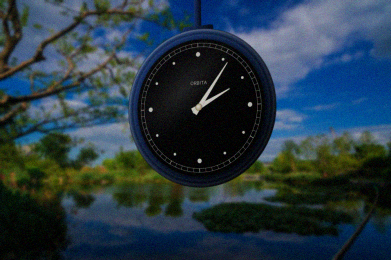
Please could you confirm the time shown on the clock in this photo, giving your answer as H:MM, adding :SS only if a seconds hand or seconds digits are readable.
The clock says 2:06
